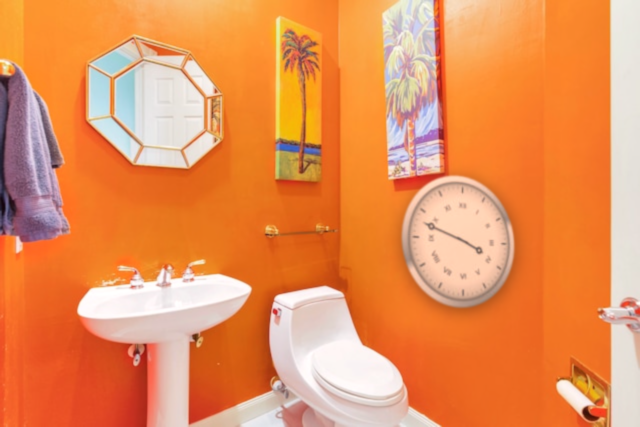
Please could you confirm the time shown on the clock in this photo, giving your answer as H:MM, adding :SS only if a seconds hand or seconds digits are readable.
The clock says 3:48
